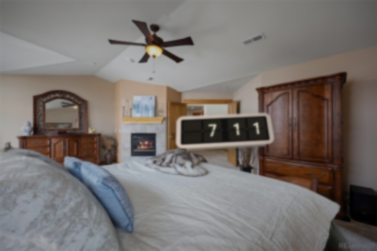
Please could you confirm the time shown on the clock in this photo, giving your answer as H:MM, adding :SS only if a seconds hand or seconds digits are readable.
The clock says 7:11
